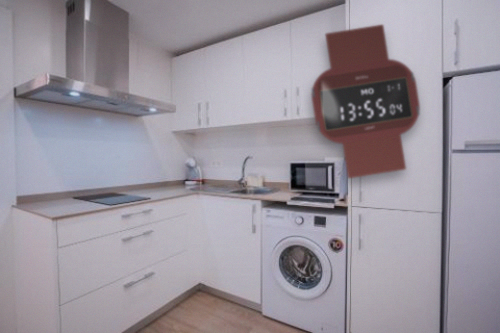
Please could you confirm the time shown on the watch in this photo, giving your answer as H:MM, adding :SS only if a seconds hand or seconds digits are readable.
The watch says 13:55:04
